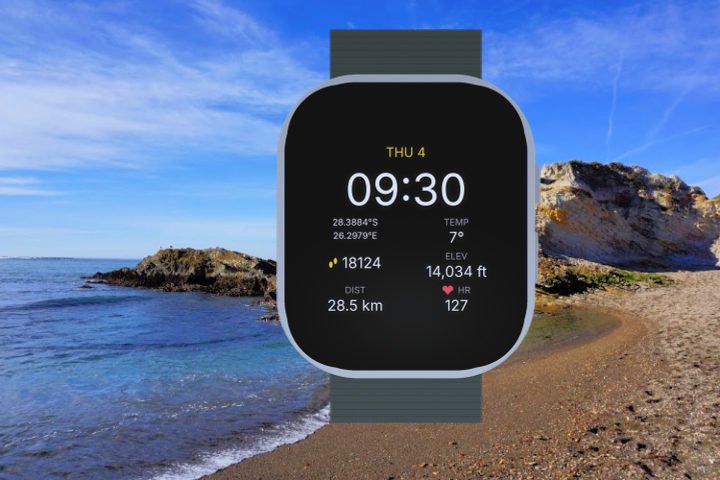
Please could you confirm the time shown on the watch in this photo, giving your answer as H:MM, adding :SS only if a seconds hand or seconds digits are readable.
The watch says 9:30
